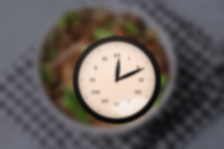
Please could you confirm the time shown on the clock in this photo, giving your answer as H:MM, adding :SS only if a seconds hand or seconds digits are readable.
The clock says 12:11
